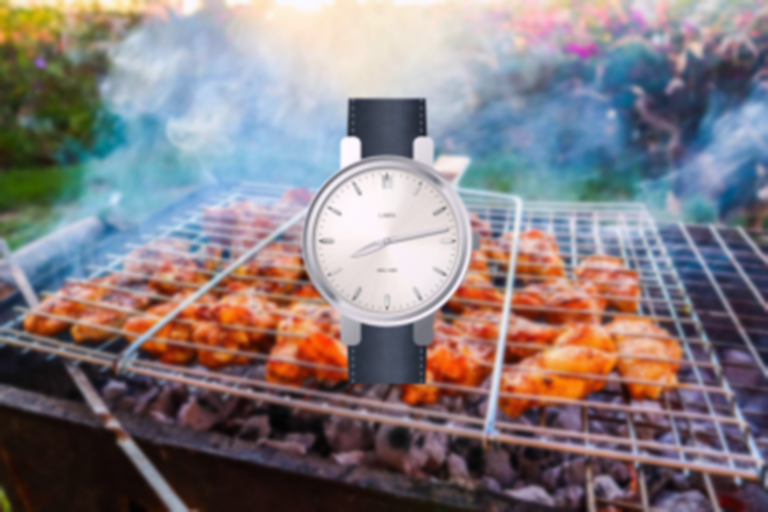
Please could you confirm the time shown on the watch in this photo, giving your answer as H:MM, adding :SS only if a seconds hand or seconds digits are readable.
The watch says 8:13
